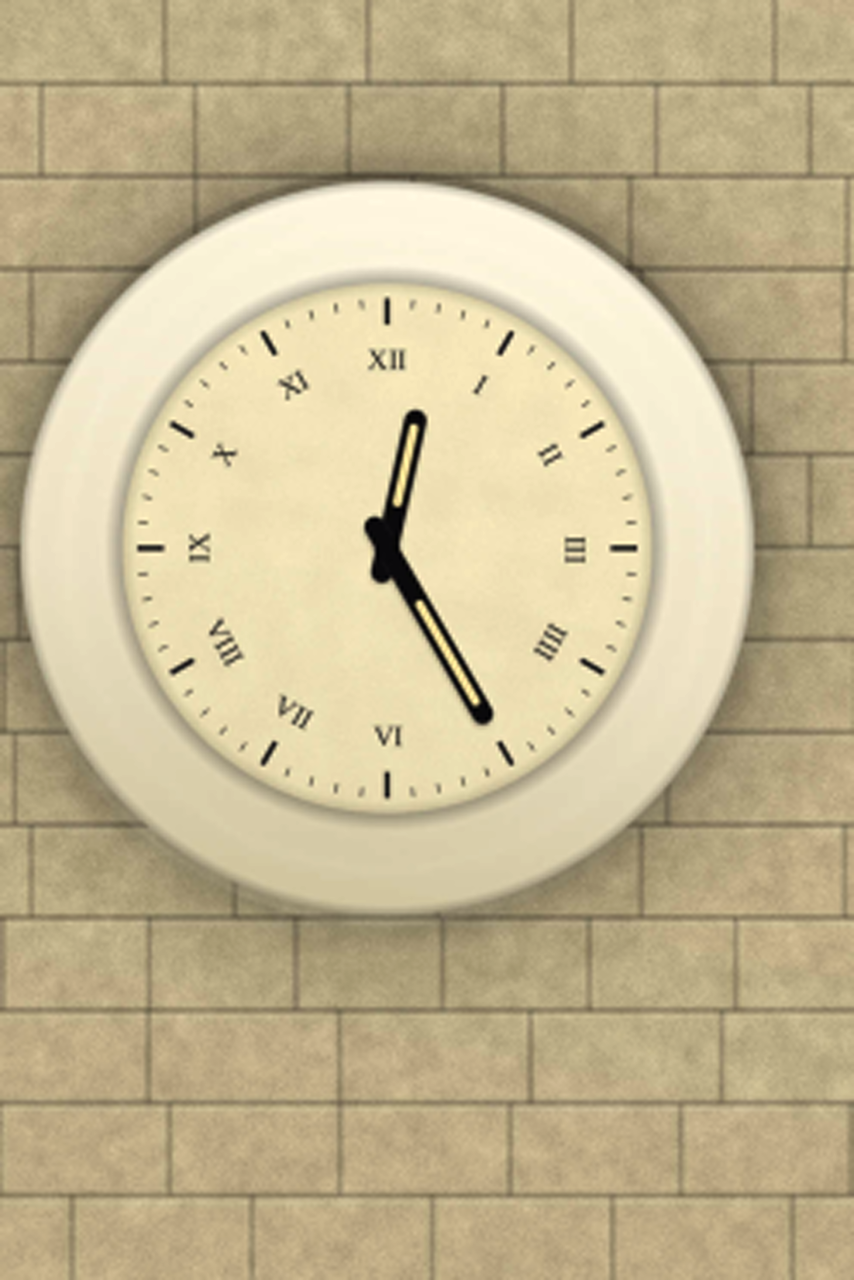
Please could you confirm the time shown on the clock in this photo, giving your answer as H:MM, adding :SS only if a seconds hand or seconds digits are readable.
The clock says 12:25
